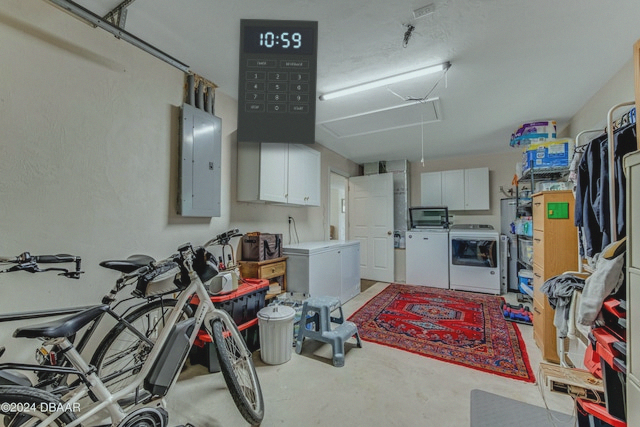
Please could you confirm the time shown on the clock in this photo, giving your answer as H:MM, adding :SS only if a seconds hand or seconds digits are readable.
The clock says 10:59
